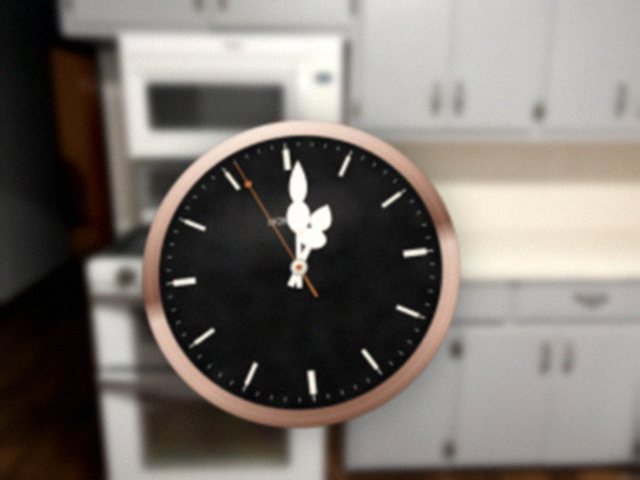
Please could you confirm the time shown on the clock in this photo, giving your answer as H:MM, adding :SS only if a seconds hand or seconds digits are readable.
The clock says 1:00:56
